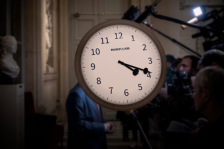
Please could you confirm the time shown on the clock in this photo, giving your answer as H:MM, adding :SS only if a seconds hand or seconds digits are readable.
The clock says 4:19
